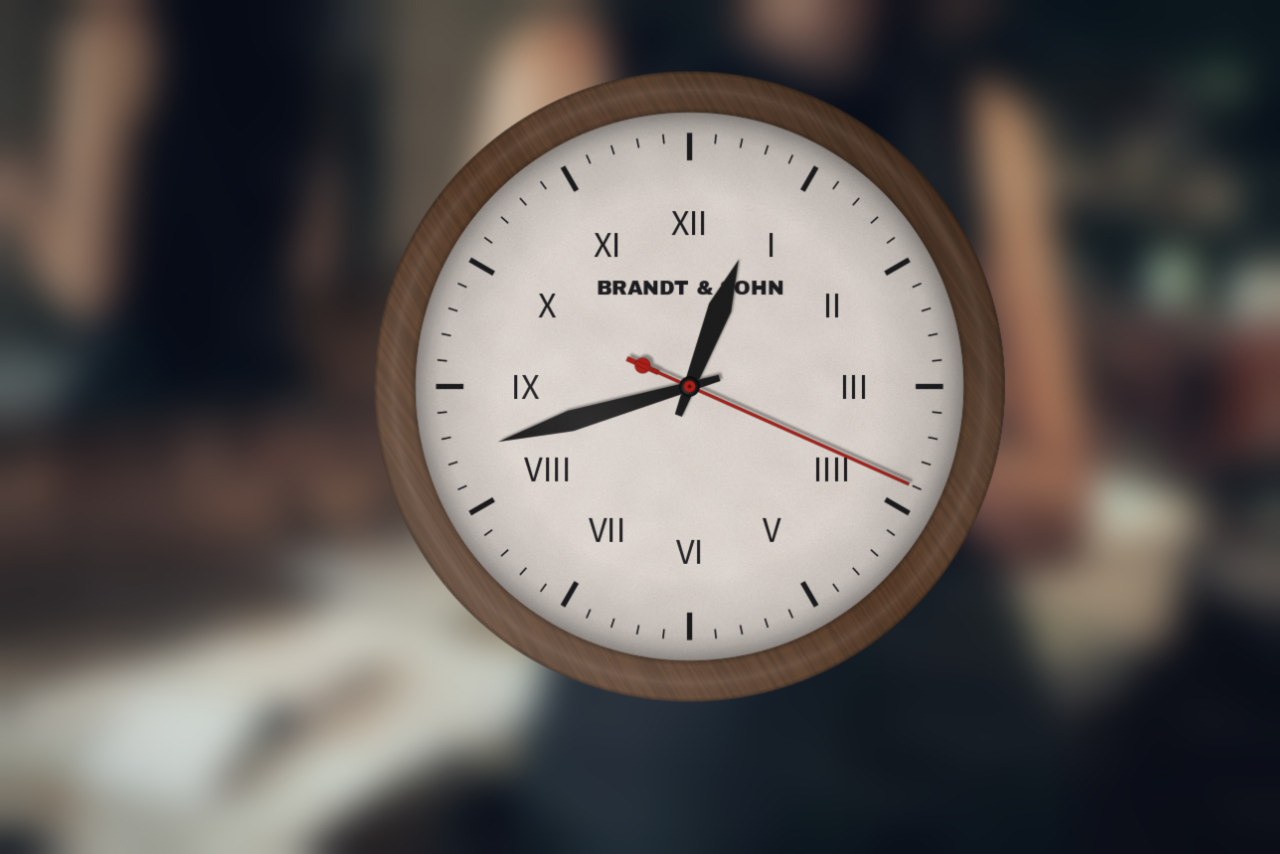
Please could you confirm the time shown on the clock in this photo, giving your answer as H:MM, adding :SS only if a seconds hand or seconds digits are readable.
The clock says 12:42:19
